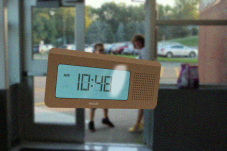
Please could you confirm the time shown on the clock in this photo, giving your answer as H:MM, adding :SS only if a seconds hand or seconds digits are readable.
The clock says 10:48
